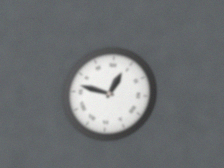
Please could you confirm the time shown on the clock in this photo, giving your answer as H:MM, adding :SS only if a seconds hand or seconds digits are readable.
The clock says 12:47
